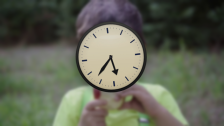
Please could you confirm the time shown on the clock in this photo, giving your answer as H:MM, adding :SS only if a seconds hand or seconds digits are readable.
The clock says 5:37
